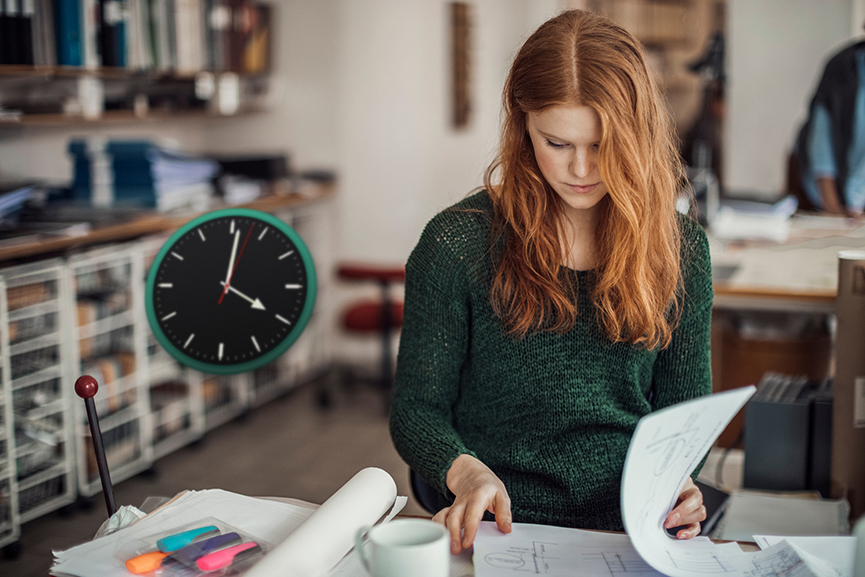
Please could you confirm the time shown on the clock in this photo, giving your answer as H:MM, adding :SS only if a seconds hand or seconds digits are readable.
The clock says 4:01:03
